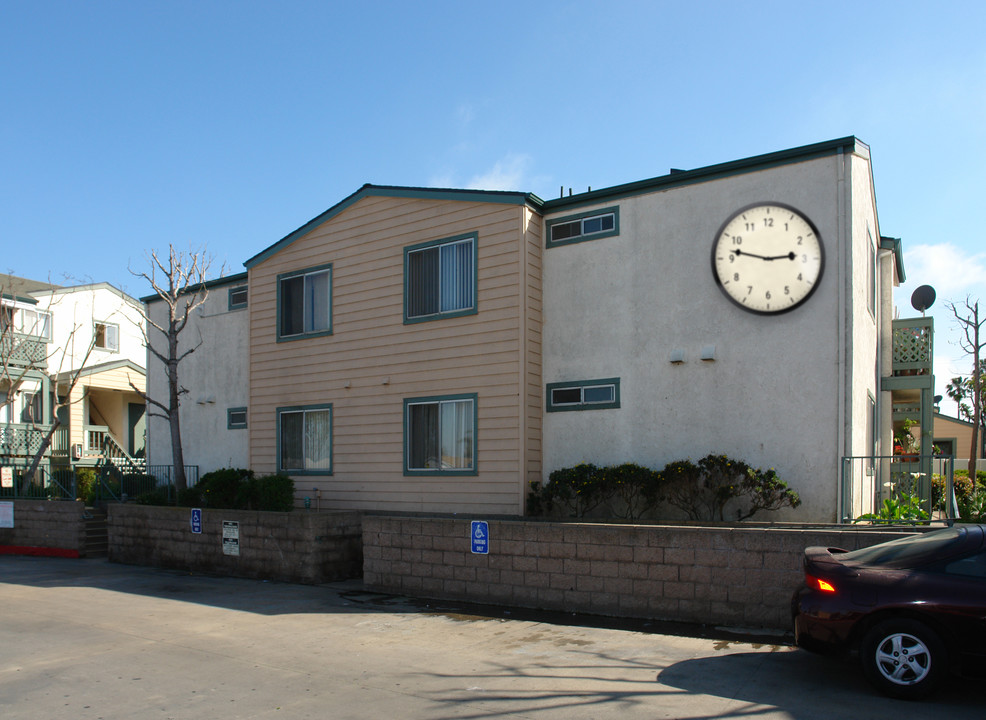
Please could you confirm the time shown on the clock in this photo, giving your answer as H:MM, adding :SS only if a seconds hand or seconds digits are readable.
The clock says 2:47
